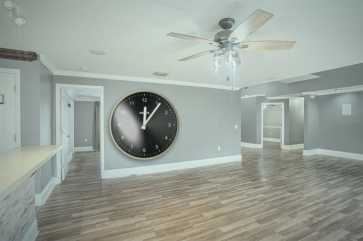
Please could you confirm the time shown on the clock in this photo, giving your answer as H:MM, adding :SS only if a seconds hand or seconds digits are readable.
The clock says 12:06
